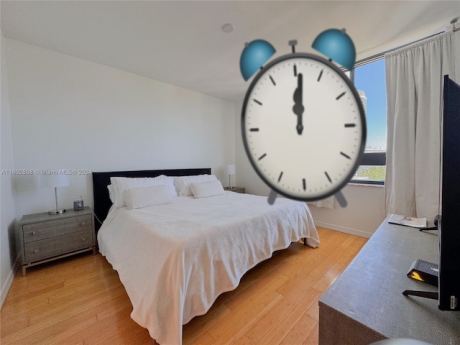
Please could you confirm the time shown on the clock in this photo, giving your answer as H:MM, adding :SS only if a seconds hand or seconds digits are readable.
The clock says 12:01
